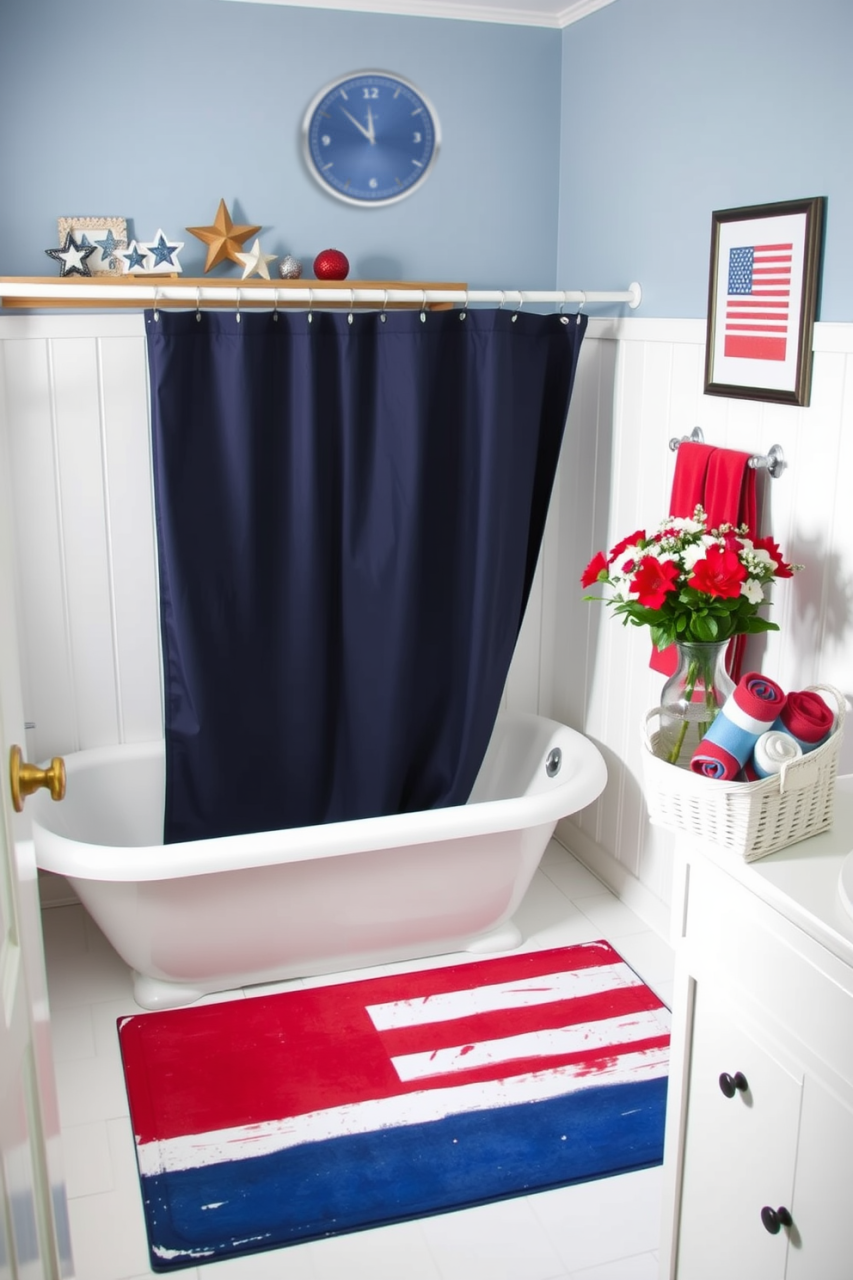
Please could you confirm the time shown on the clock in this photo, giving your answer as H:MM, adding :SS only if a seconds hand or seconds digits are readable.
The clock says 11:53
